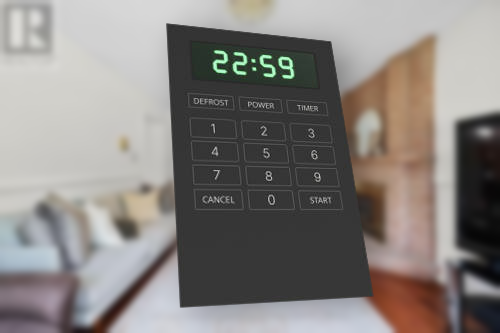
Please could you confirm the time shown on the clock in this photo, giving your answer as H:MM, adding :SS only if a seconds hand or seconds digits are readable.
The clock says 22:59
